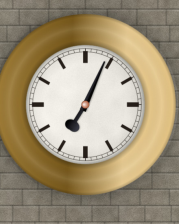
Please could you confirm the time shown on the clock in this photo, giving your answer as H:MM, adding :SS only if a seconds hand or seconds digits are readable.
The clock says 7:04
